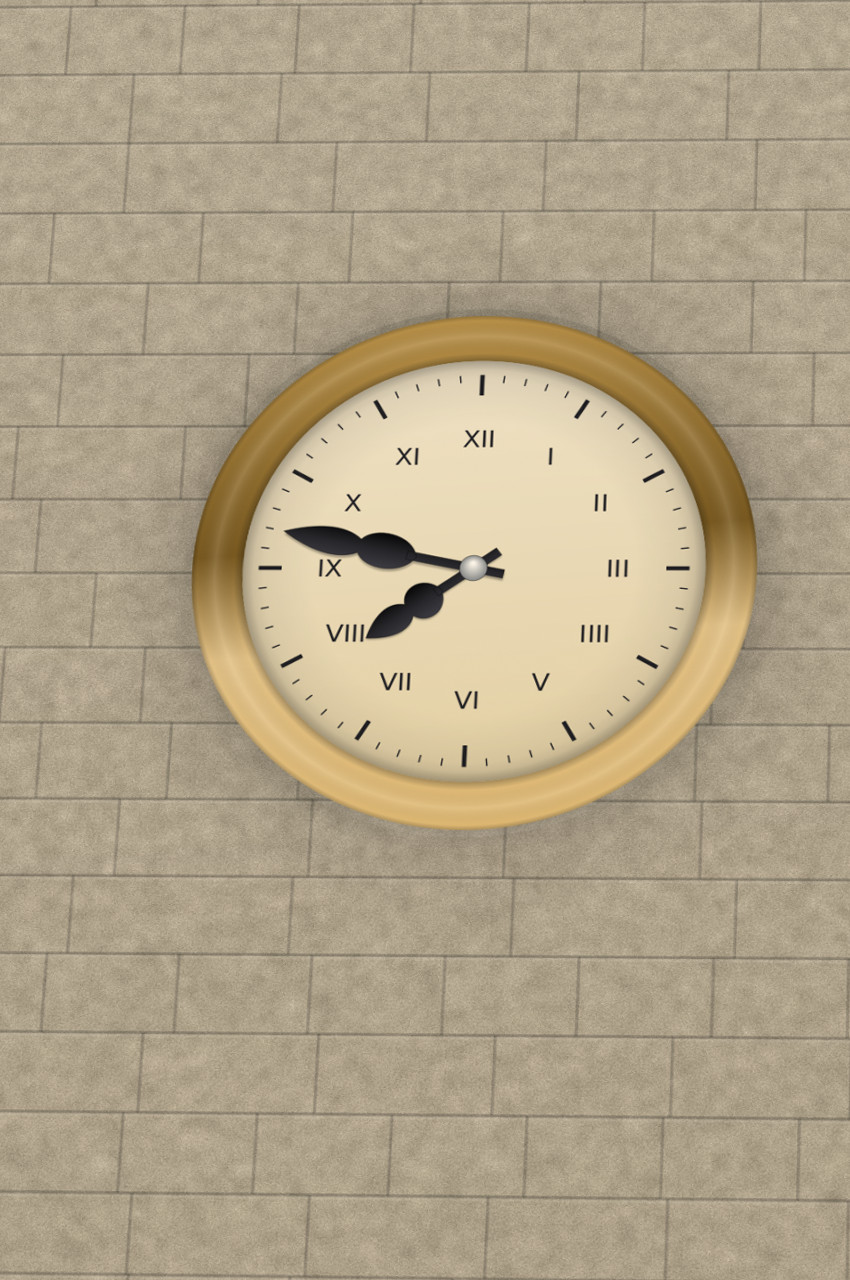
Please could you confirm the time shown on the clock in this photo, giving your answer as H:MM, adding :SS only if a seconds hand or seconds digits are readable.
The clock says 7:47
